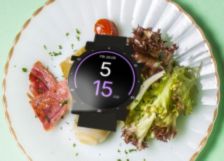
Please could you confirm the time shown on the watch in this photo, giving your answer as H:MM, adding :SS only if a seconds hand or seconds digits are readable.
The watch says 5:15
